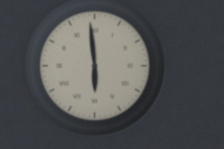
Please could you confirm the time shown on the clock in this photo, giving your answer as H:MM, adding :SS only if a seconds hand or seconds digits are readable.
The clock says 5:59
